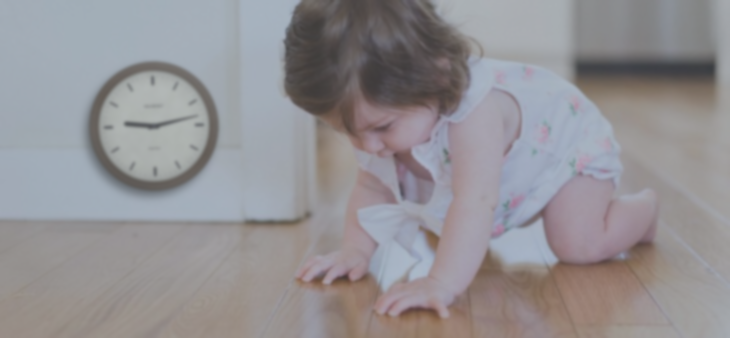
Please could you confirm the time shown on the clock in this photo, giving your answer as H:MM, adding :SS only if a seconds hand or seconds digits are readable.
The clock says 9:13
